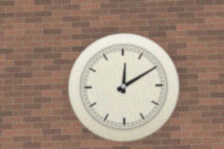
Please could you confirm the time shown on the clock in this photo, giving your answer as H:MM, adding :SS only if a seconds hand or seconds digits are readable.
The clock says 12:10
